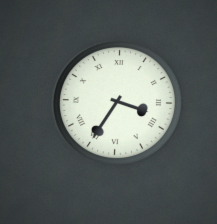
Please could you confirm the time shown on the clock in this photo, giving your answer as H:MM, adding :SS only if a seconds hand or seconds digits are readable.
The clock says 3:35
